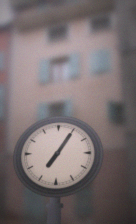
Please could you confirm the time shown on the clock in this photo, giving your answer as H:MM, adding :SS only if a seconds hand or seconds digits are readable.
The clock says 7:05
